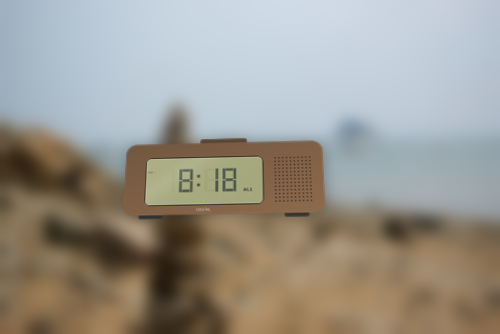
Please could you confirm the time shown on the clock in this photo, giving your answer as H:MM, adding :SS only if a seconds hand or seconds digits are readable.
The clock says 8:18
